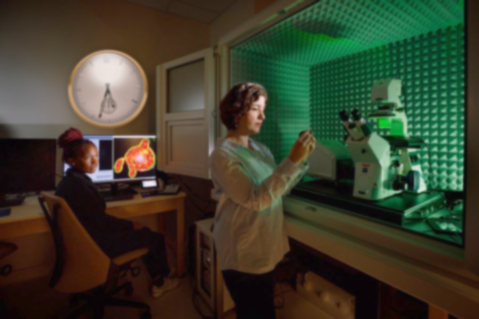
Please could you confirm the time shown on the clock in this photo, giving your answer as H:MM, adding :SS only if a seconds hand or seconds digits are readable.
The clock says 5:33
